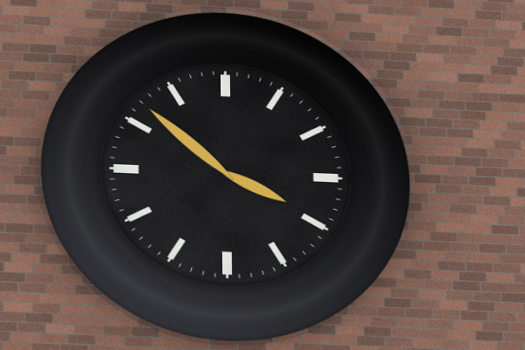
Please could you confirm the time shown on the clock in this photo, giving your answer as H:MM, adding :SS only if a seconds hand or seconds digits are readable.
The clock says 3:52
